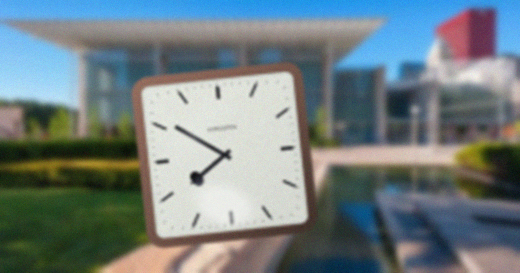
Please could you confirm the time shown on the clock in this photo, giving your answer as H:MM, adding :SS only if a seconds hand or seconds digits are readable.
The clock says 7:51
